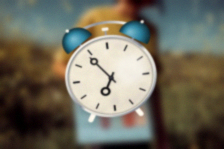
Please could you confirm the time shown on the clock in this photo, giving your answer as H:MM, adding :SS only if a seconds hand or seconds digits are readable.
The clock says 6:54
